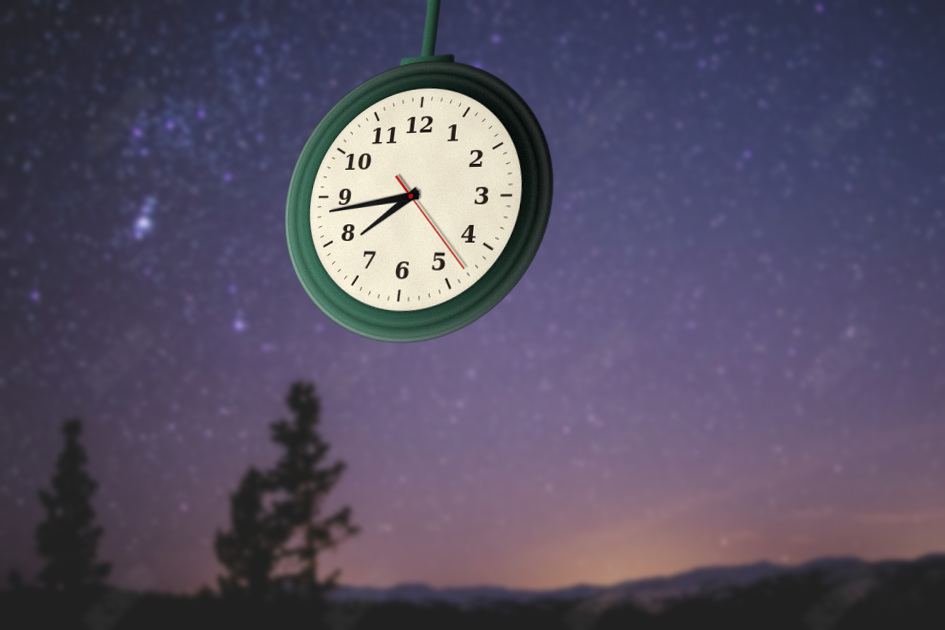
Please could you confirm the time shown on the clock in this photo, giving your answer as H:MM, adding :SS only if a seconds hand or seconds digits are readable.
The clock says 7:43:23
